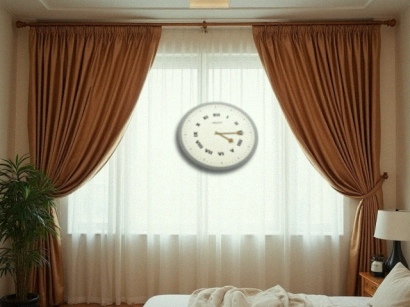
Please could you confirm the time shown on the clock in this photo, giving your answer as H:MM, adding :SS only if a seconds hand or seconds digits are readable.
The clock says 4:15
